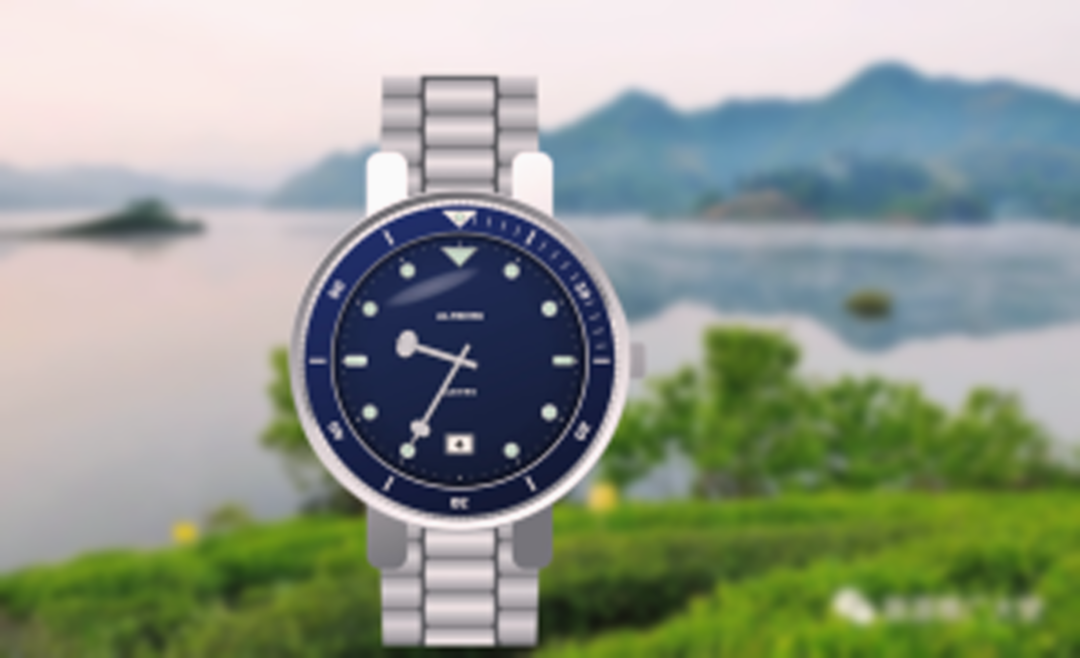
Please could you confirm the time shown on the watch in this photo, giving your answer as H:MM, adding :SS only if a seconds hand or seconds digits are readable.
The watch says 9:35
